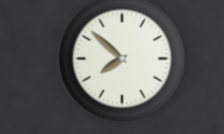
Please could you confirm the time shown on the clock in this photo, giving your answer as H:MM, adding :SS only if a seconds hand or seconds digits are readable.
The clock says 7:52
